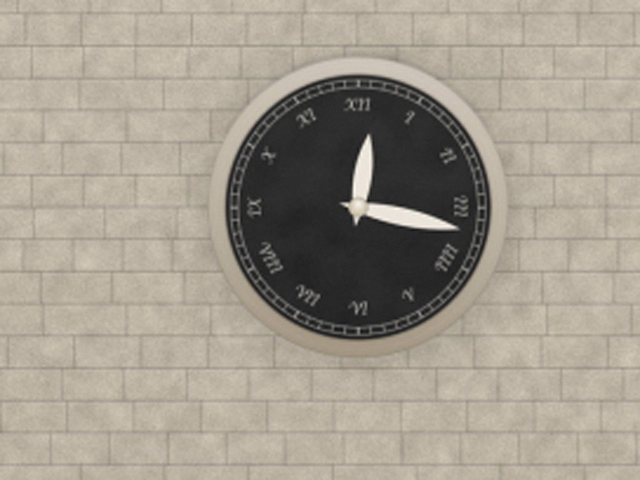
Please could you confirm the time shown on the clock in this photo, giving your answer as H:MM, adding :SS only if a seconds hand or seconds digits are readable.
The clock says 12:17
